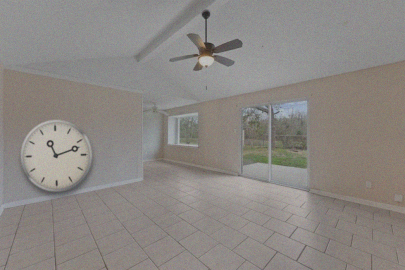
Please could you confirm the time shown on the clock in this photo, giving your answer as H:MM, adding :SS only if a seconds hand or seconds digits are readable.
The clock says 11:12
